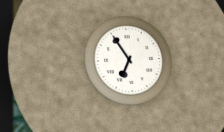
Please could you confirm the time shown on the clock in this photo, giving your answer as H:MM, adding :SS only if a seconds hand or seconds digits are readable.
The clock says 6:55
